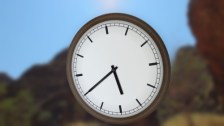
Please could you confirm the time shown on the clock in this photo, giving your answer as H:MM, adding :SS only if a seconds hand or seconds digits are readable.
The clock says 5:40
